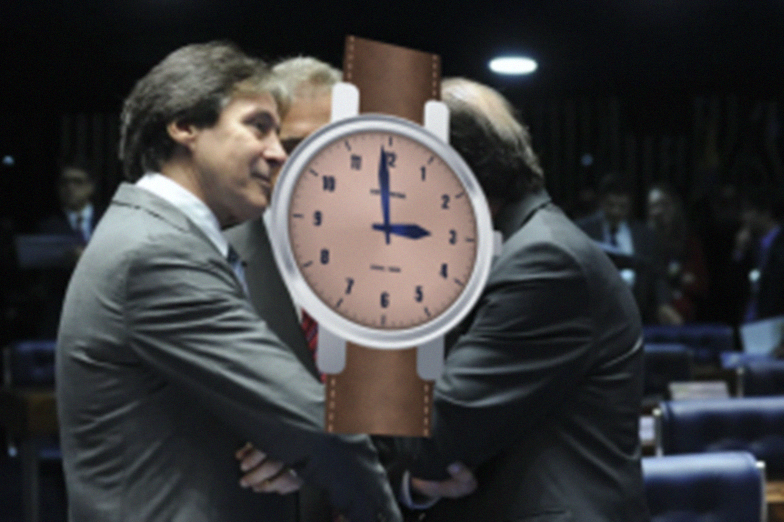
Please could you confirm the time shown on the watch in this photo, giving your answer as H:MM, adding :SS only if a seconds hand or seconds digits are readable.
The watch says 2:59
